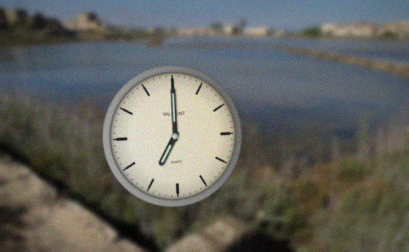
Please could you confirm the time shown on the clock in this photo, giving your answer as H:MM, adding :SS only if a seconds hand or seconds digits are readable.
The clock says 7:00
